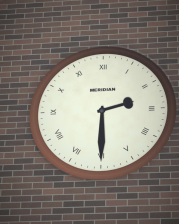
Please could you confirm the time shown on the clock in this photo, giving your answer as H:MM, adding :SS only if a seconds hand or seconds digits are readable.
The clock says 2:30
